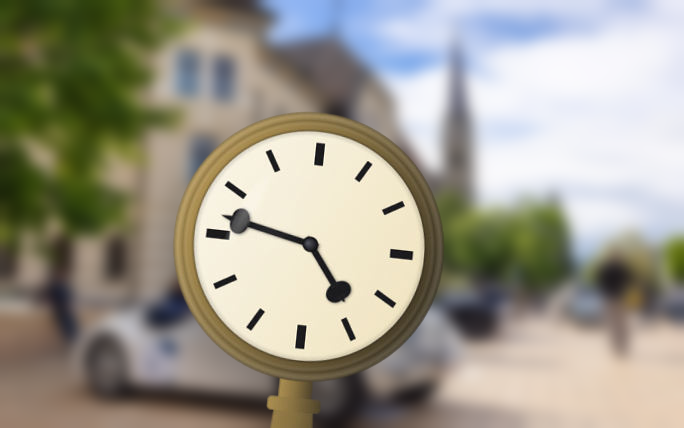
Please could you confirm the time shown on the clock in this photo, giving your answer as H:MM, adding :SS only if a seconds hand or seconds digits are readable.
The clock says 4:47
